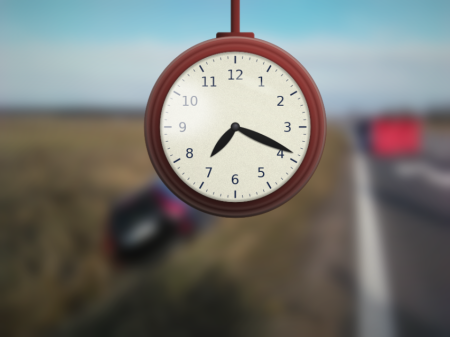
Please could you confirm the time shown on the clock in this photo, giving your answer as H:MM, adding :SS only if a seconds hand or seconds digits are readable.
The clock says 7:19
